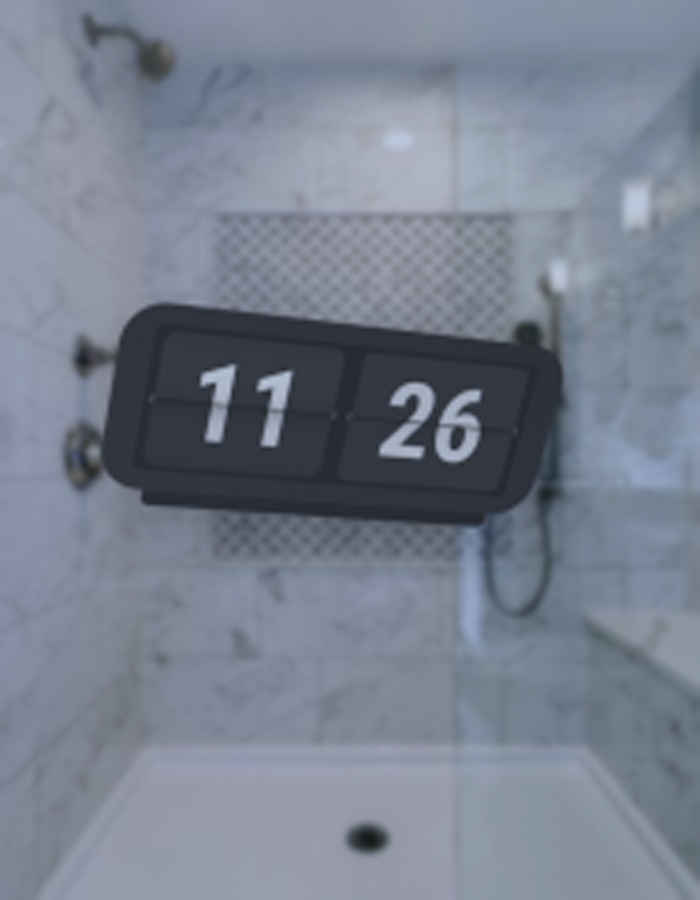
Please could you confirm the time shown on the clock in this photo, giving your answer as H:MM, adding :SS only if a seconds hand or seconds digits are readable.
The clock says 11:26
